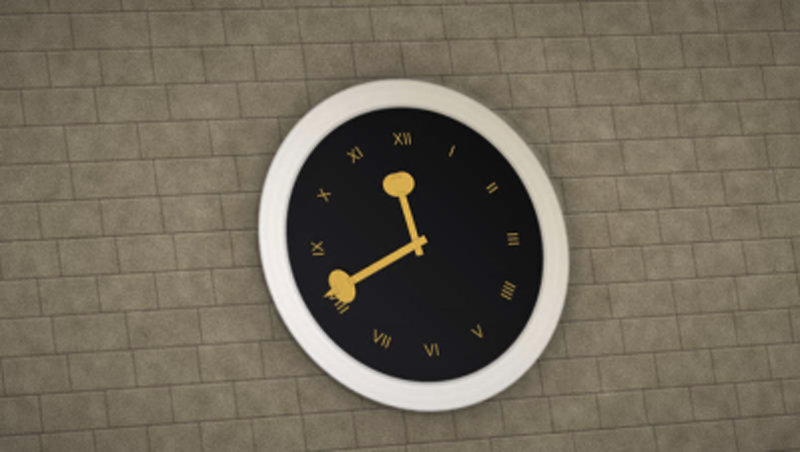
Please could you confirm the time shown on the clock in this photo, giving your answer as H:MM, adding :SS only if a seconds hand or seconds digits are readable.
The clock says 11:41
